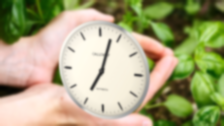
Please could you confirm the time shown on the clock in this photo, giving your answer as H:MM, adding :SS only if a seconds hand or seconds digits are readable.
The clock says 7:03
